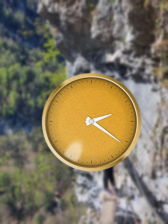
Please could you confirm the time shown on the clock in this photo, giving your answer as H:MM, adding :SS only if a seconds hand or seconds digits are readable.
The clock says 2:21
